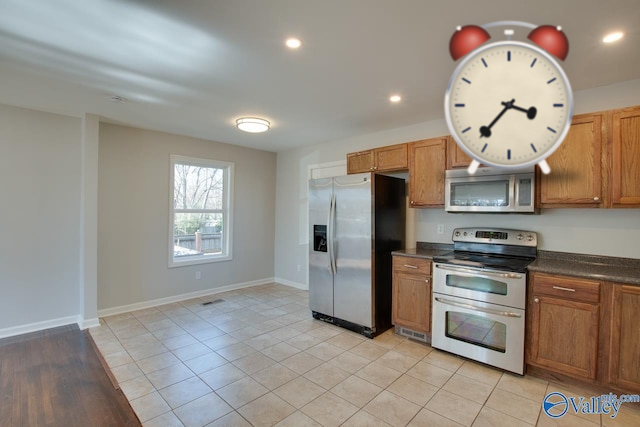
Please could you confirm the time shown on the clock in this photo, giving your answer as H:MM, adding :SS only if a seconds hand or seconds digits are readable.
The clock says 3:37
